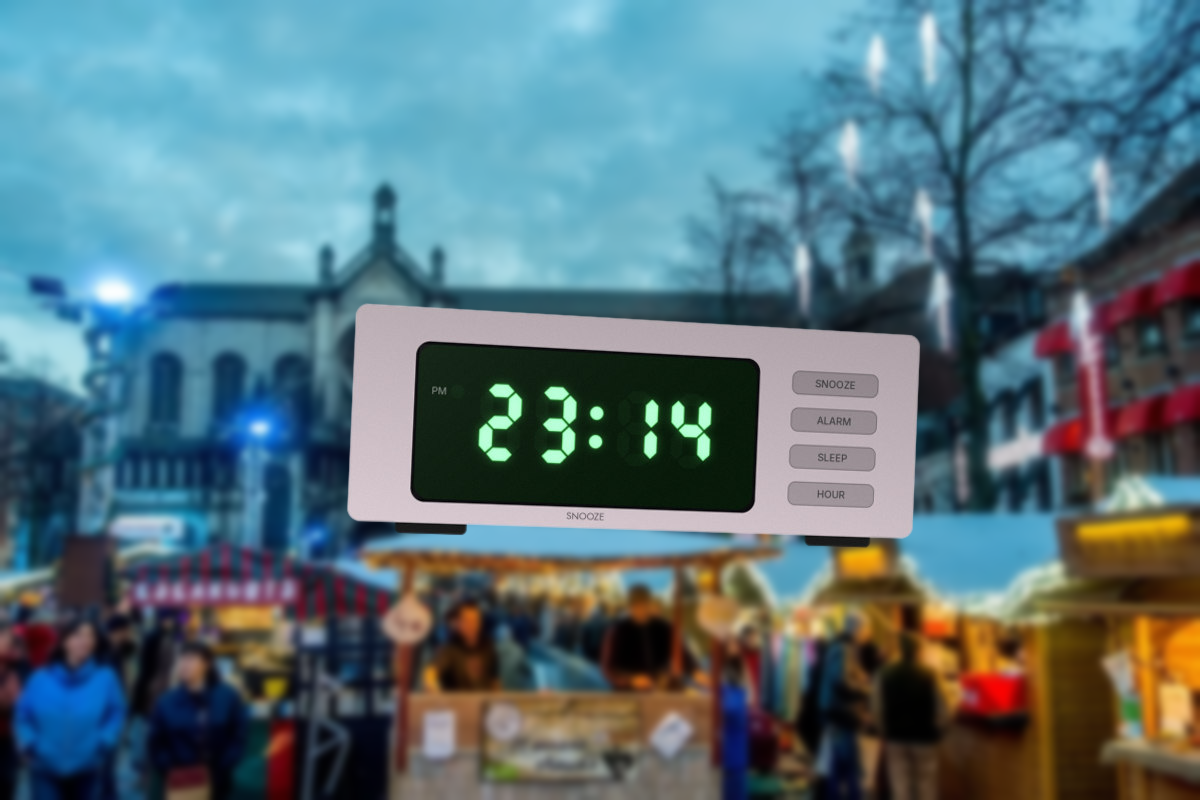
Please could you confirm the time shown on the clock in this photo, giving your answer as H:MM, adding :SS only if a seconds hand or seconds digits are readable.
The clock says 23:14
